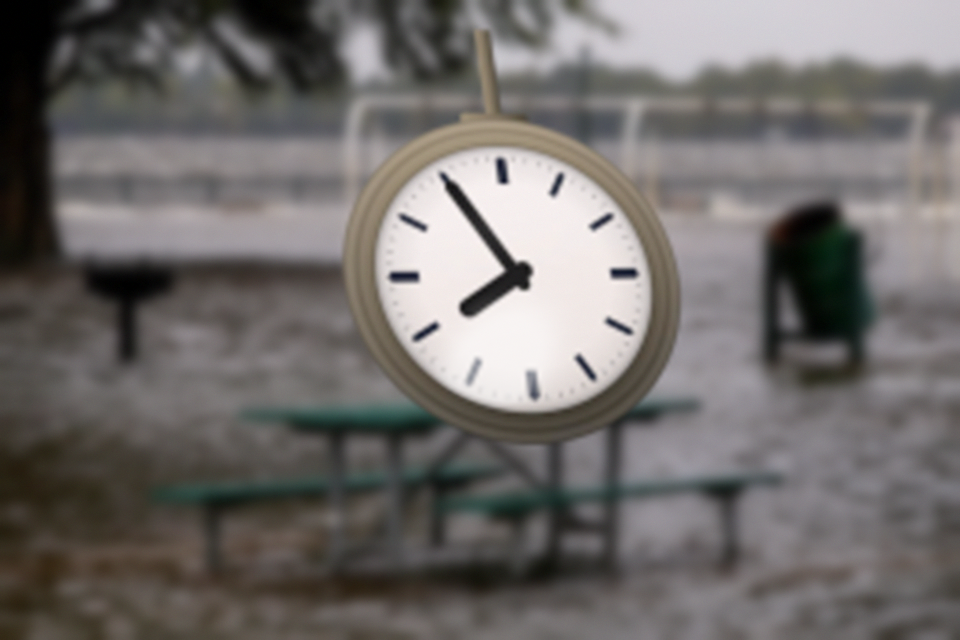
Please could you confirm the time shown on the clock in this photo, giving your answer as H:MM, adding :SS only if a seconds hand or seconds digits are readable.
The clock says 7:55
